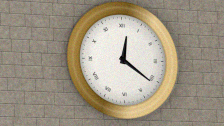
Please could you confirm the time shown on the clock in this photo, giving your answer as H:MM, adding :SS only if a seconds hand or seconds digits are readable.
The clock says 12:21
